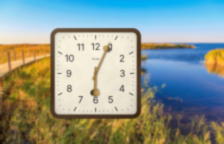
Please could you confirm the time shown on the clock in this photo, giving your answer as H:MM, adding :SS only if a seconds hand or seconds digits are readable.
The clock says 6:04
